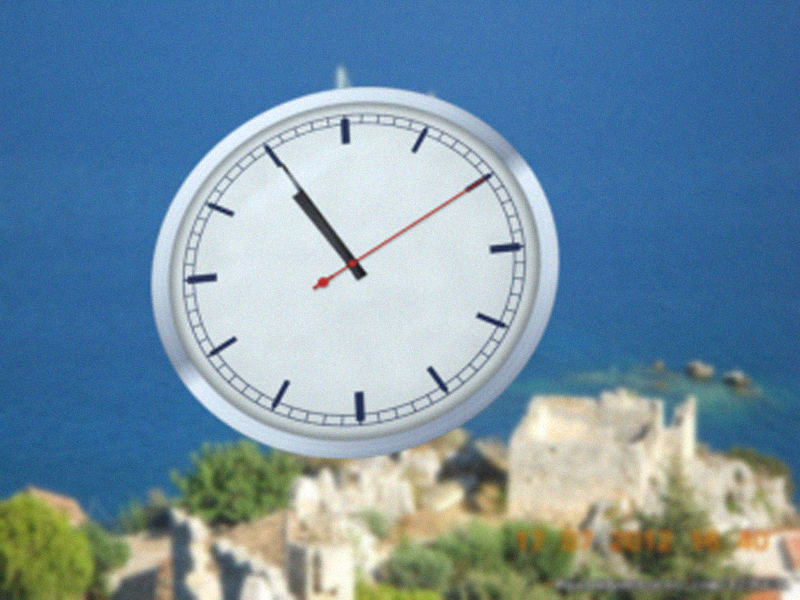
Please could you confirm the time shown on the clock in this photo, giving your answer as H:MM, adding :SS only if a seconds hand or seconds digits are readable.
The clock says 10:55:10
